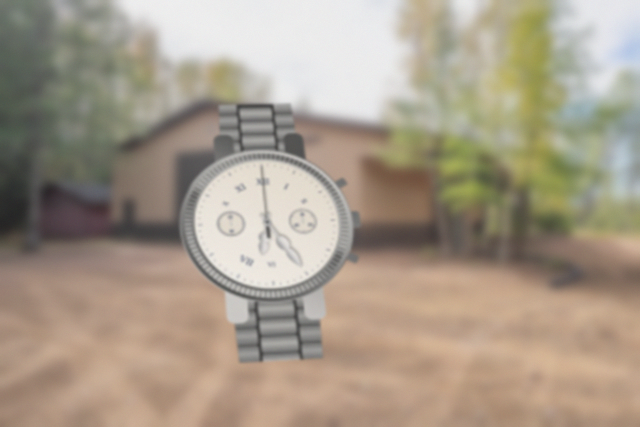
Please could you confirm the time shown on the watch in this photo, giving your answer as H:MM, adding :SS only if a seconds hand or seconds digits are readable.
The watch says 6:25
